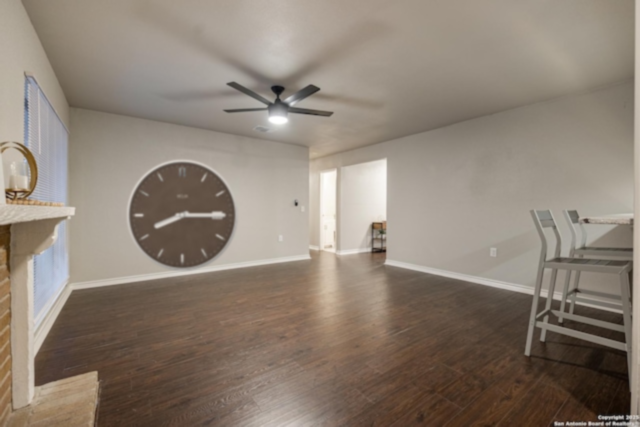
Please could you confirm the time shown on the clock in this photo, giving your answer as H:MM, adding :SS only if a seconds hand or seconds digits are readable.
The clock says 8:15
